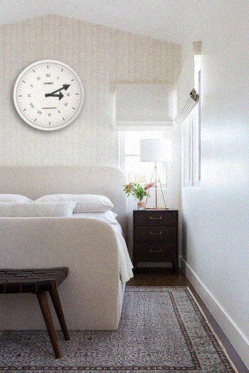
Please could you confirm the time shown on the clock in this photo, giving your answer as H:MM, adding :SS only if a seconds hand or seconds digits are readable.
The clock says 3:11
